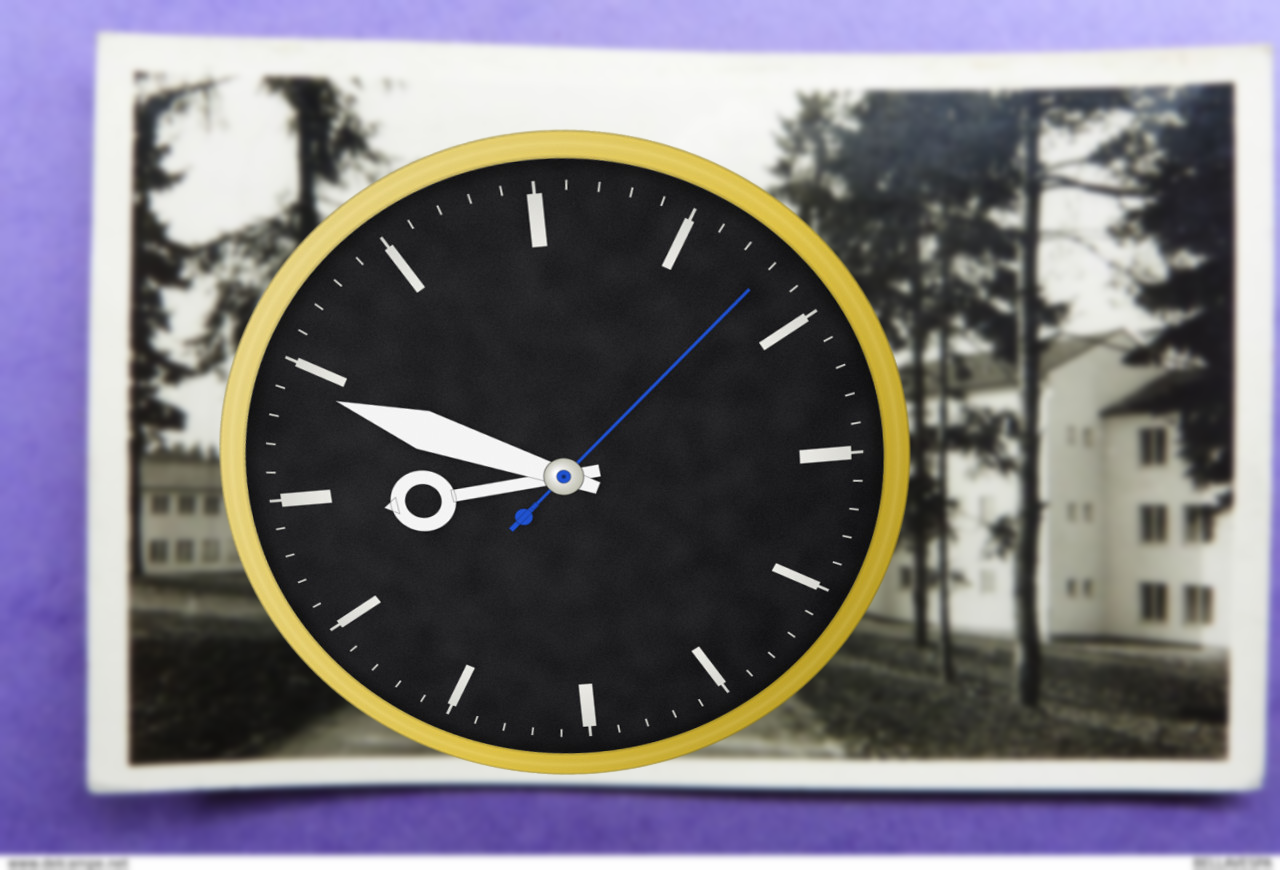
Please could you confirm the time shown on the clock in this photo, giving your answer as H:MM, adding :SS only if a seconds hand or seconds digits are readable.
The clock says 8:49:08
